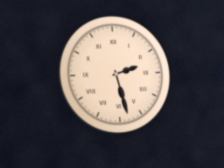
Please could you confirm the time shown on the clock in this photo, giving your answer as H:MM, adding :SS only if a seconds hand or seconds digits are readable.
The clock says 2:28
